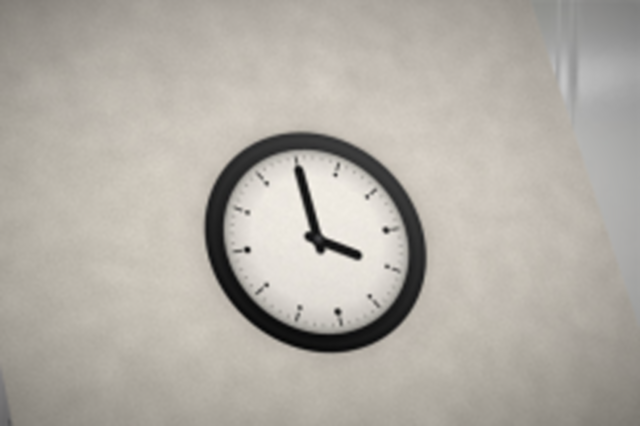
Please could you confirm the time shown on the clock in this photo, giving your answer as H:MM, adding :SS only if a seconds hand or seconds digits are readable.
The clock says 4:00
